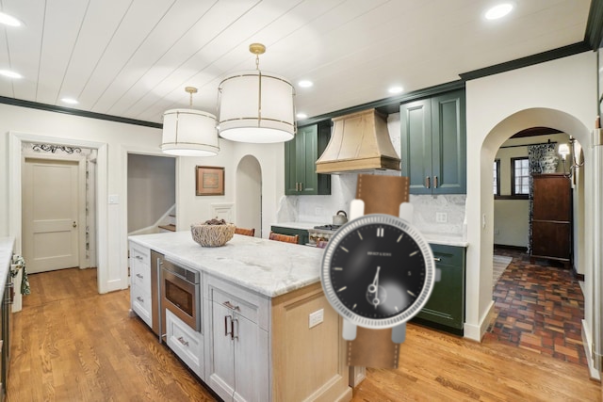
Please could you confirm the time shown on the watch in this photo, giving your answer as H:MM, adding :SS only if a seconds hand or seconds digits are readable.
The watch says 6:30
